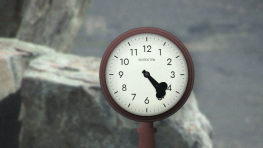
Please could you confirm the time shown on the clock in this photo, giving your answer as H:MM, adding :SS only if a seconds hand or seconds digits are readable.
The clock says 4:24
